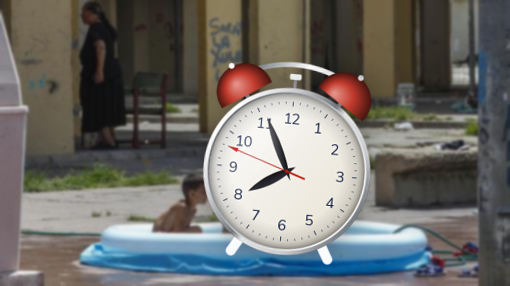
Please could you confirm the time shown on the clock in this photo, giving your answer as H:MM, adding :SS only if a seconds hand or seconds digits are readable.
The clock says 7:55:48
